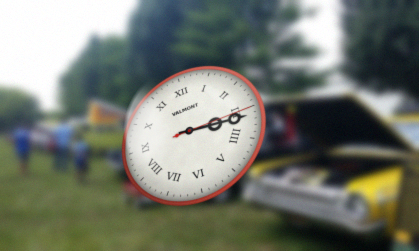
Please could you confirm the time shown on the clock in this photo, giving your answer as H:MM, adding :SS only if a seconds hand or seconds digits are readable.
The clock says 3:16:15
